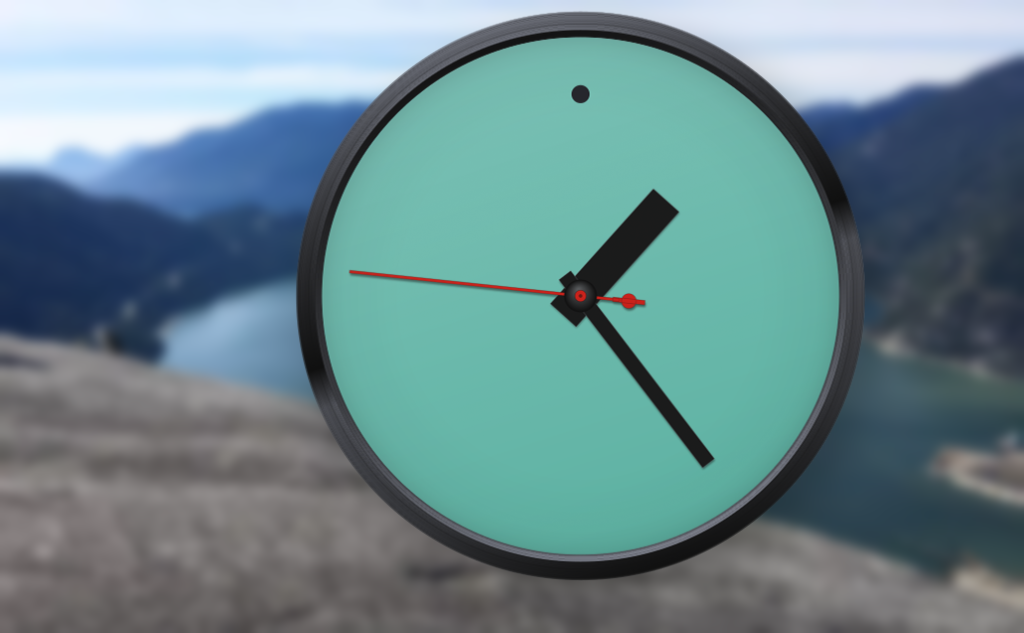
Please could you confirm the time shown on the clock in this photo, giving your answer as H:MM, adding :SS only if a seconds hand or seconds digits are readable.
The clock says 1:23:46
